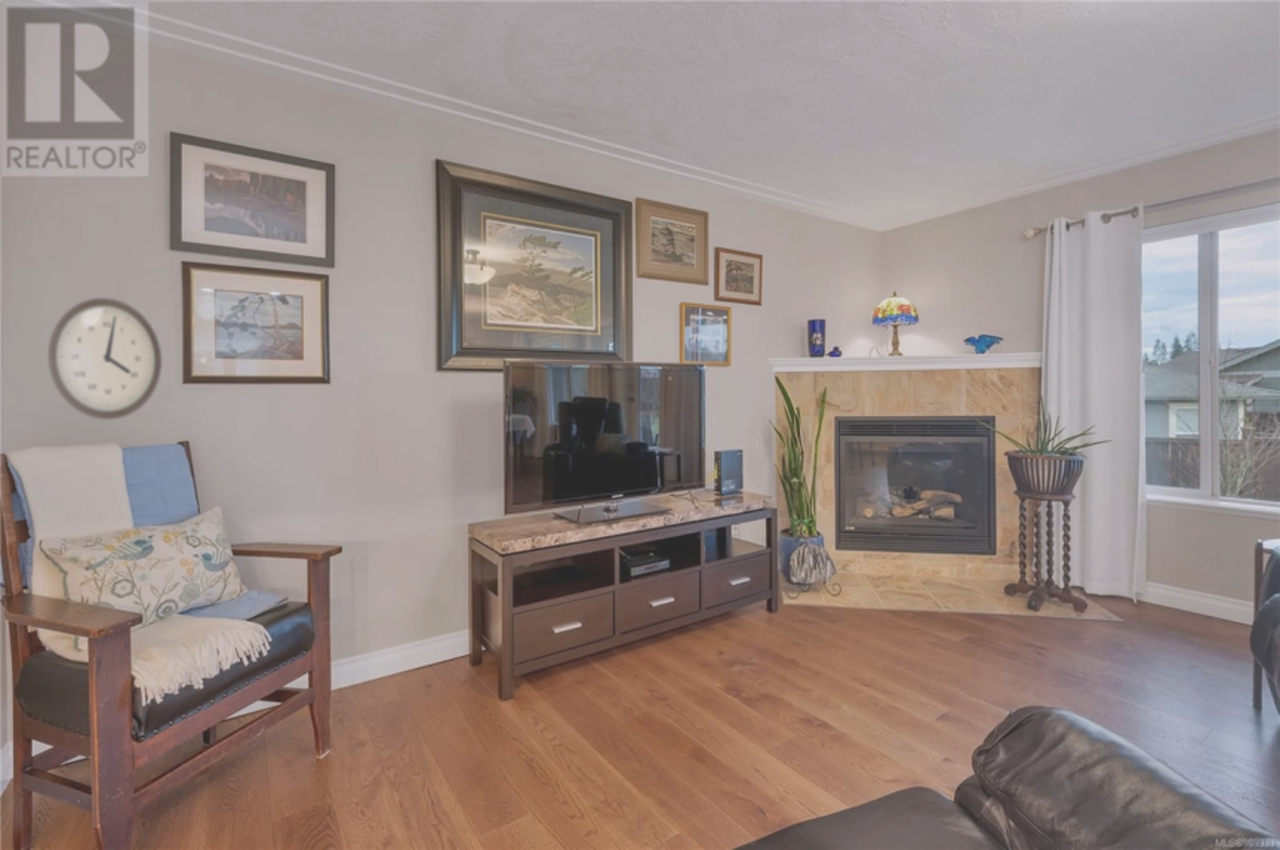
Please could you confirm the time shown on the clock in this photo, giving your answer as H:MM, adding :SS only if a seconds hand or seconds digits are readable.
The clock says 4:02
